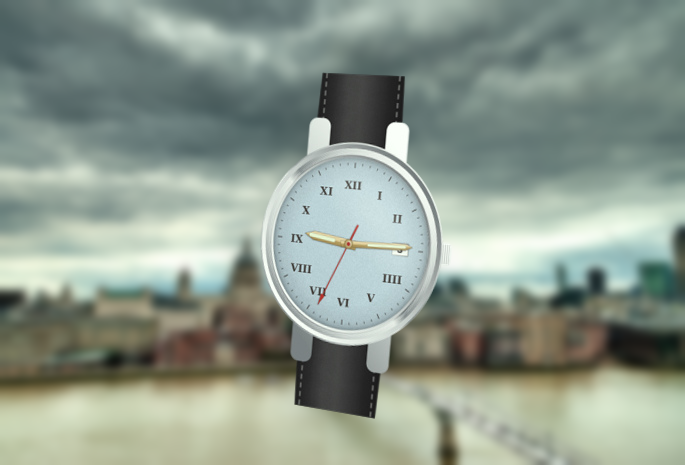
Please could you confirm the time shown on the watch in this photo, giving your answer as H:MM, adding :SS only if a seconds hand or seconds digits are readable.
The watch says 9:14:34
